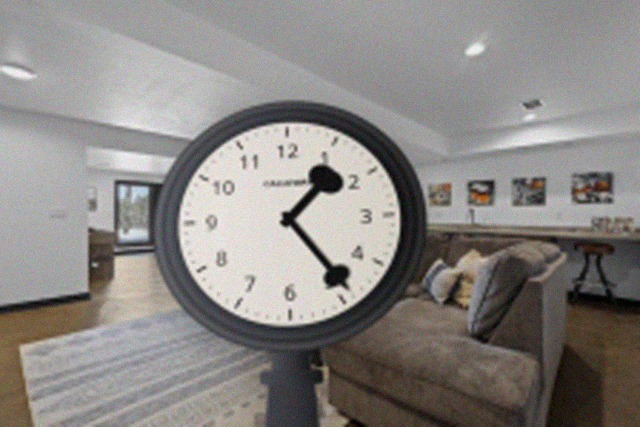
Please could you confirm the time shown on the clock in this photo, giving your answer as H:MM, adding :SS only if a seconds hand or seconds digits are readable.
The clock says 1:24
